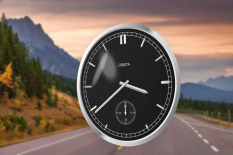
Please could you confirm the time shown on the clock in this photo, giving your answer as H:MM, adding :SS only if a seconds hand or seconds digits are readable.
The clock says 3:39
